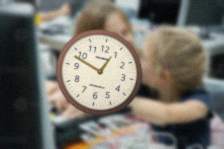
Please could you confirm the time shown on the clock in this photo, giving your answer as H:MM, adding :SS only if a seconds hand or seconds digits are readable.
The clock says 12:48
